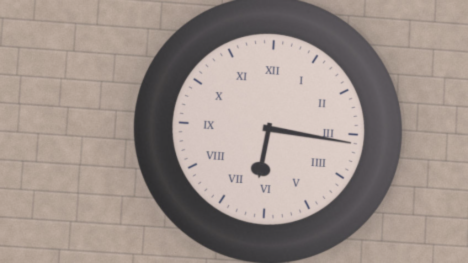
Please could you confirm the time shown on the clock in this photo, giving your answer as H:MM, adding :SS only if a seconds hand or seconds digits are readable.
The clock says 6:16
